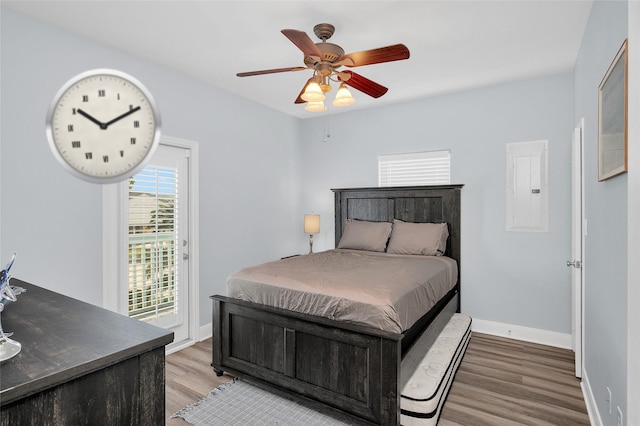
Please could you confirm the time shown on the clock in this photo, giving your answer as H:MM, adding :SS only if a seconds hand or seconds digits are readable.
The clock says 10:11
